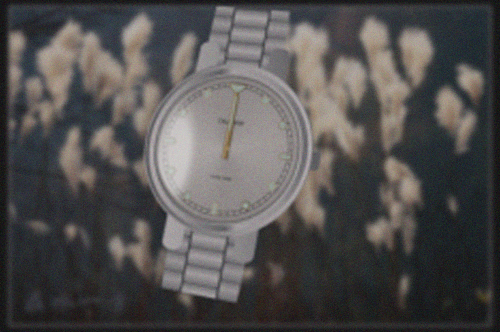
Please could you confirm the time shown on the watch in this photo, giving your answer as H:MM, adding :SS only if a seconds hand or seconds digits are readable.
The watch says 12:00
